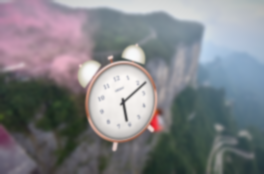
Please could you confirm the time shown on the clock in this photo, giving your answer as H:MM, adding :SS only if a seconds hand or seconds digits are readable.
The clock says 6:12
